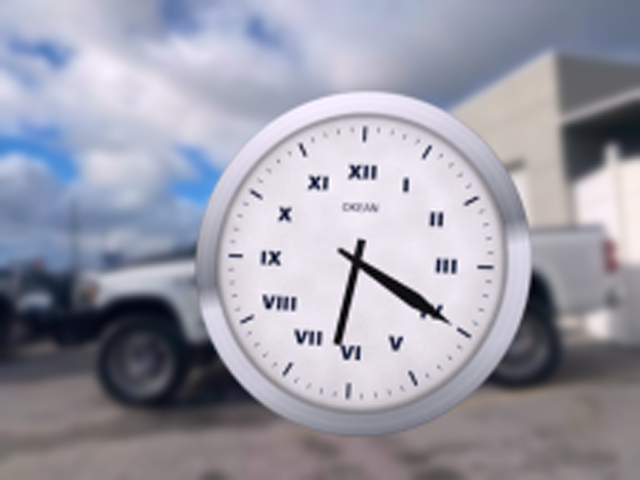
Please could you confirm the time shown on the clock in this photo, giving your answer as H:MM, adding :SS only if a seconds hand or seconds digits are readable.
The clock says 6:20
